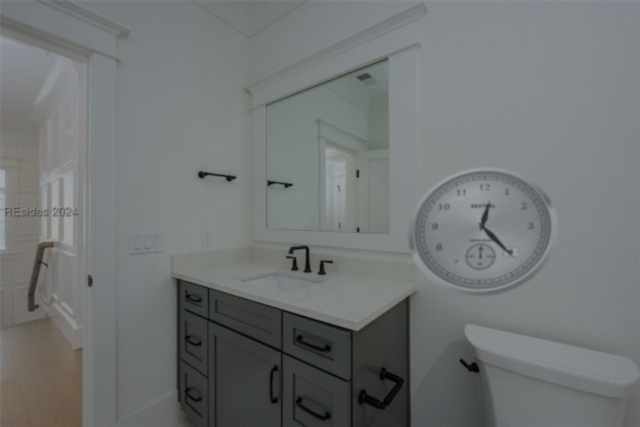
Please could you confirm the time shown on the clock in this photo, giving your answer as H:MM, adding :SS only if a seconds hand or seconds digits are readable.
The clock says 12:23
